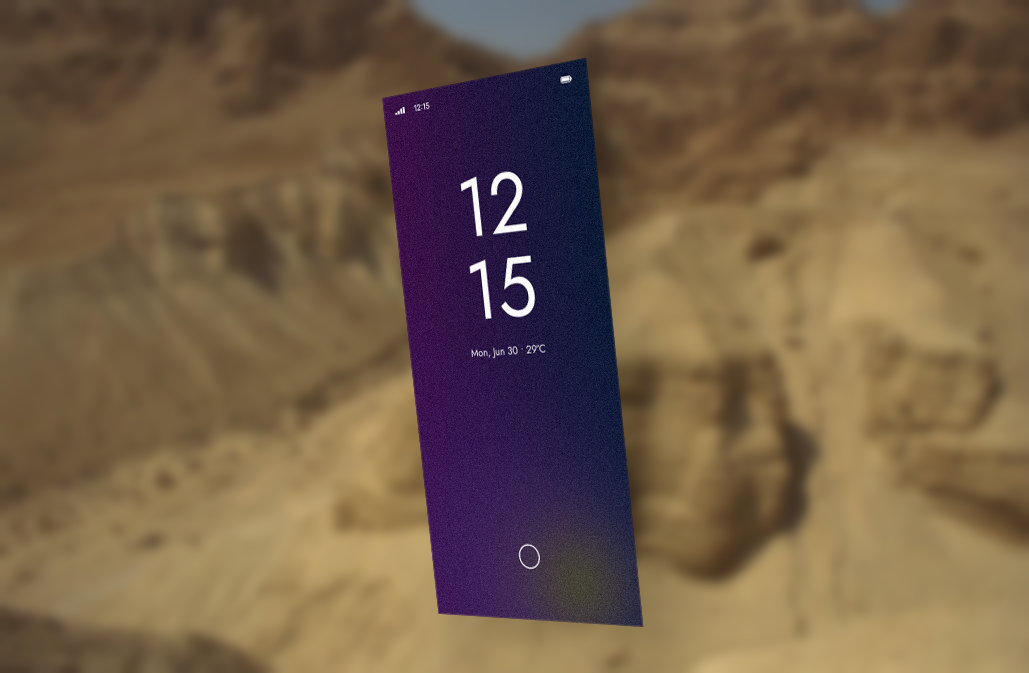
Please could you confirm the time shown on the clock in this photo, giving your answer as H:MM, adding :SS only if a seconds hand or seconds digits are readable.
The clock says 12:15
